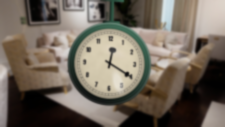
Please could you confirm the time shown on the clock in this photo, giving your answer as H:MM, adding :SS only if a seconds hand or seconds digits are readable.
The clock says 12:20
